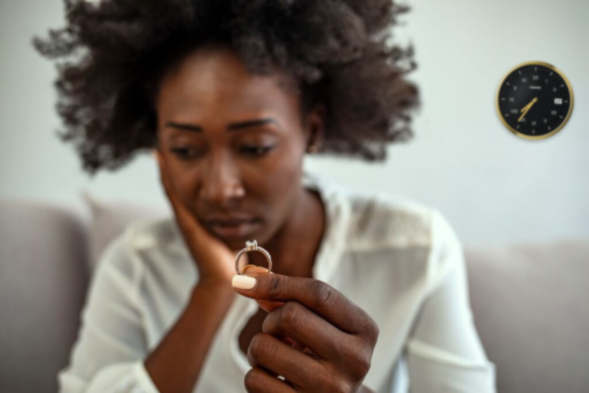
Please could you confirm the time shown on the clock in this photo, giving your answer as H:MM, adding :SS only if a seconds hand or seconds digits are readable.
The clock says 7:36
